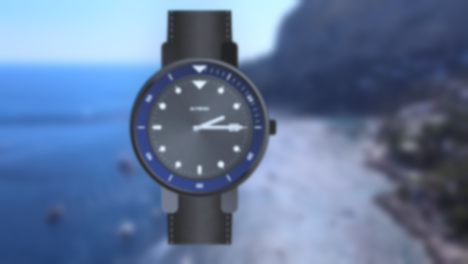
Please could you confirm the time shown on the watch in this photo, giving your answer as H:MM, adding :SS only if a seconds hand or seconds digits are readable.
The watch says 2:15
